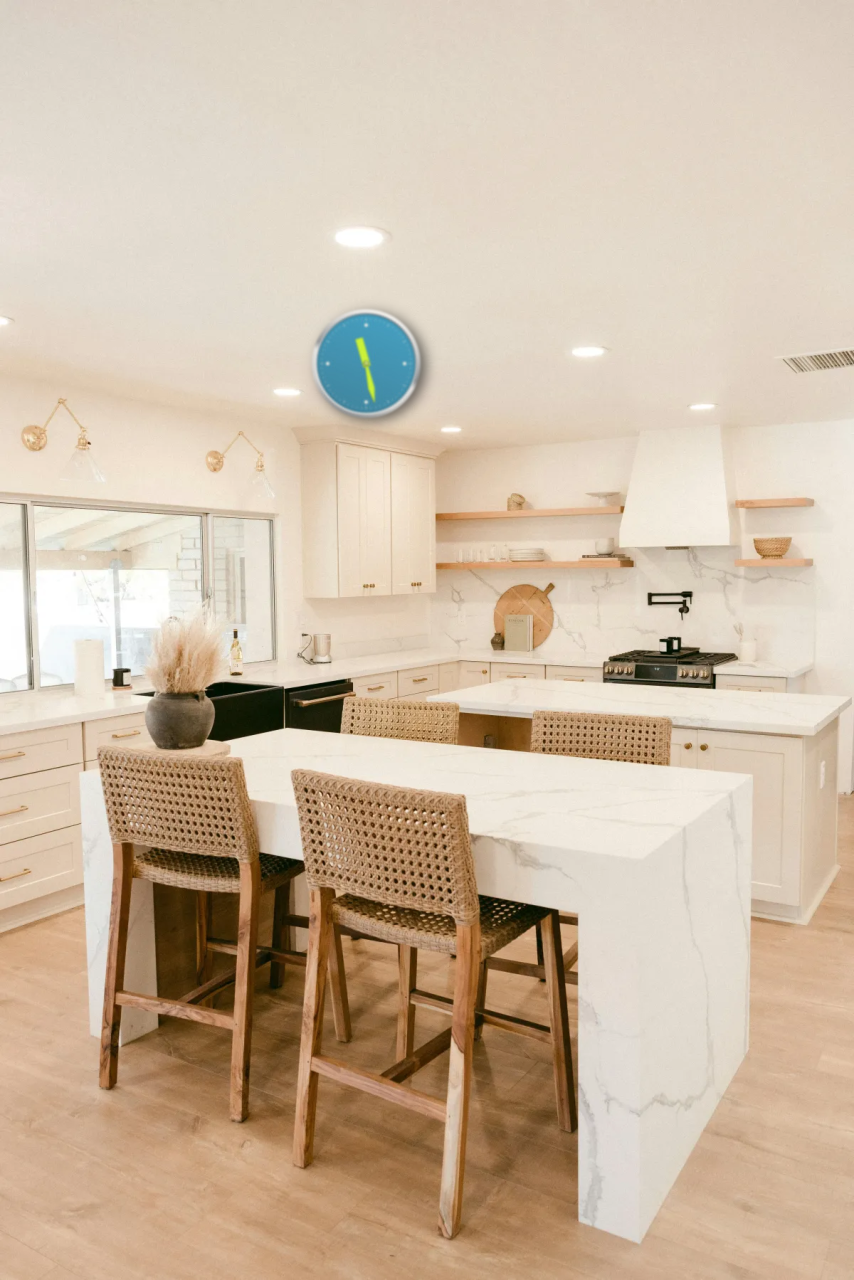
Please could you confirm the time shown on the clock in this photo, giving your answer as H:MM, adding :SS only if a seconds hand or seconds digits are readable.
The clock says 11:28
